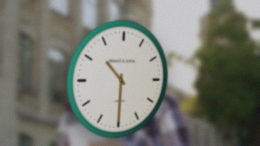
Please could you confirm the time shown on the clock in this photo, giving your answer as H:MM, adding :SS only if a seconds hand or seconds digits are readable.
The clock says 10:30
